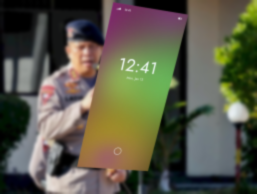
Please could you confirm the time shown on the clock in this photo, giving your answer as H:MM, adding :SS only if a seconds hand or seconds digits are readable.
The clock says 12:41
